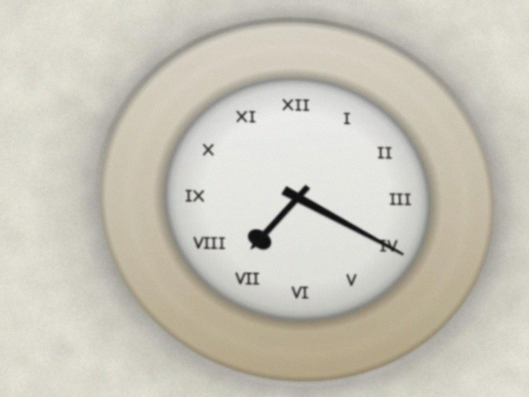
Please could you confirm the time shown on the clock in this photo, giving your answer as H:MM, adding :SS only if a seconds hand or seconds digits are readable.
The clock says 7:20
